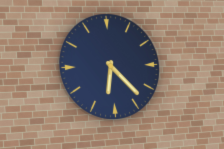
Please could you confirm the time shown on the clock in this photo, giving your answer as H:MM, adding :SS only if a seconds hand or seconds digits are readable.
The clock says 6:23
